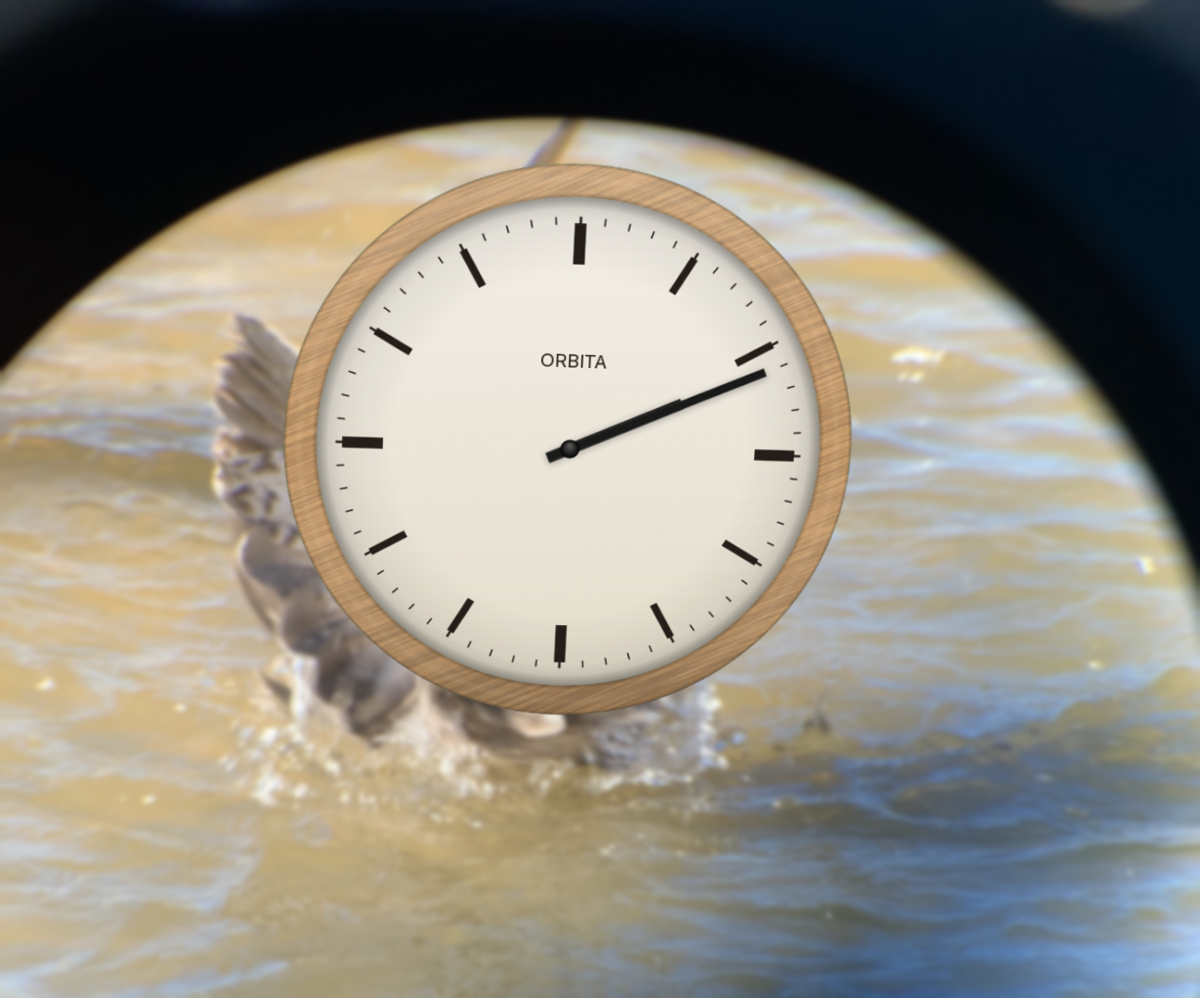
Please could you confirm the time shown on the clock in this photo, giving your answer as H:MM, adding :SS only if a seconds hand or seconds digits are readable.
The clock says 2:11
